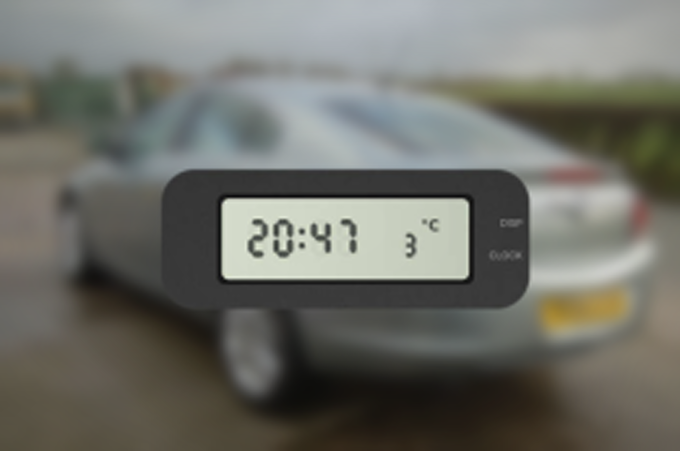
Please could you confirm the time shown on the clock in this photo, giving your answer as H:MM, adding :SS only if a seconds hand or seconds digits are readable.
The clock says 20:47
